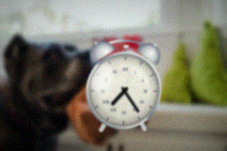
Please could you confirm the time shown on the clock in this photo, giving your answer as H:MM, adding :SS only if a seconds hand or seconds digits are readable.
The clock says 7:24
